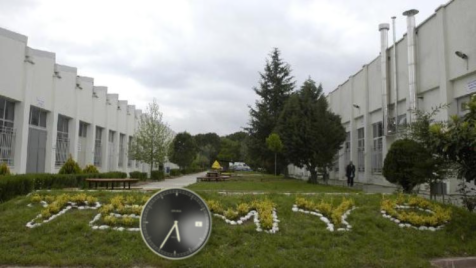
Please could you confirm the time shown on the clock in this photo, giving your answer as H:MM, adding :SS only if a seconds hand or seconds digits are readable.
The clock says 5:35
